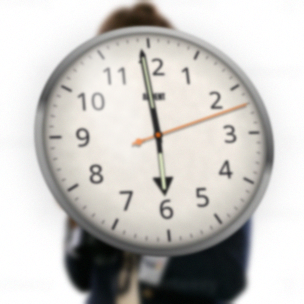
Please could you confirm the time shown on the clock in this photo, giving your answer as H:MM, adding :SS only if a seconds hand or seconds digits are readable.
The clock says 5:59:12
